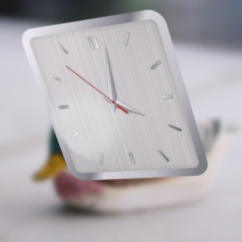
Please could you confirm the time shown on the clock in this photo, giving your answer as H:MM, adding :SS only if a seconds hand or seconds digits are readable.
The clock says 4:01:53
